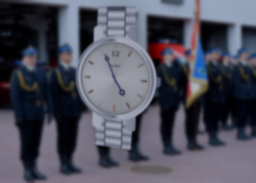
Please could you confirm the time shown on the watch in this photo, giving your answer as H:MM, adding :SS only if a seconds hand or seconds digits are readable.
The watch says 4:56
